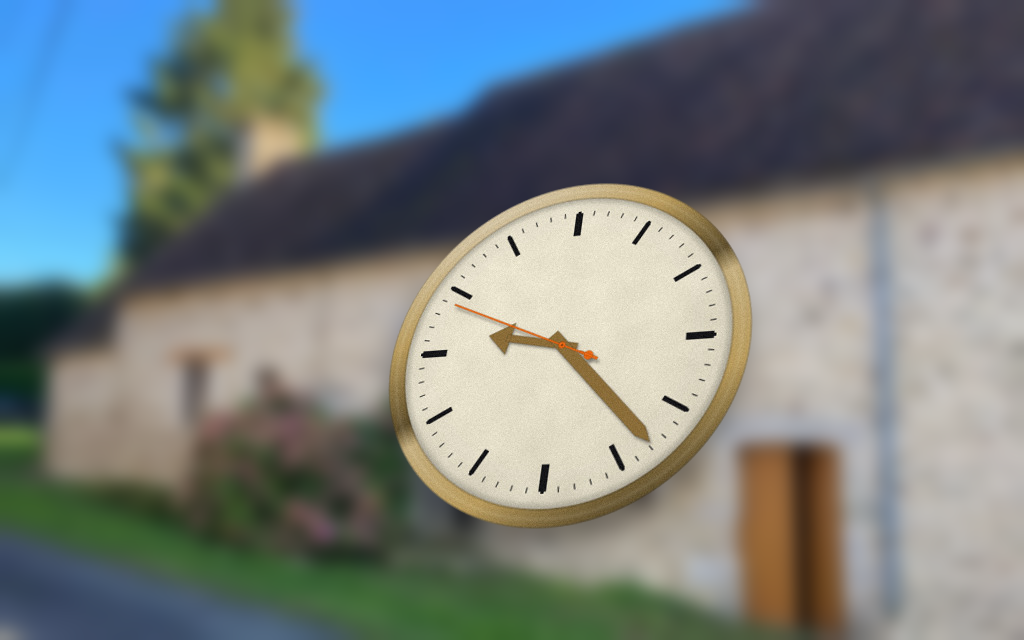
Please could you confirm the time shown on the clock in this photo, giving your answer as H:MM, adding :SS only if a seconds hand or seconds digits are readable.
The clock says 9:22:49
